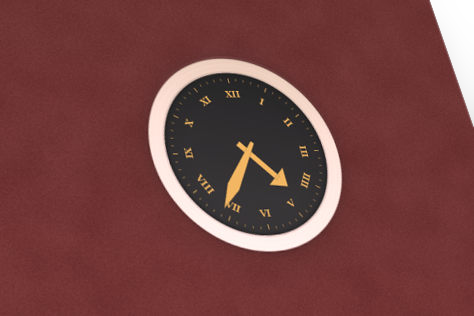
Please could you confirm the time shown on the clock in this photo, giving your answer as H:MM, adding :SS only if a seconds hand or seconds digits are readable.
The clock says 4:36
